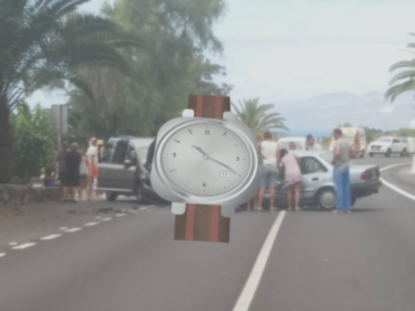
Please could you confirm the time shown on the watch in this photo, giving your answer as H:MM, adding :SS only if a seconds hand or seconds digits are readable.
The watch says 10:20
